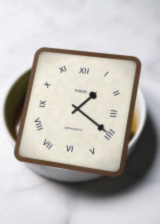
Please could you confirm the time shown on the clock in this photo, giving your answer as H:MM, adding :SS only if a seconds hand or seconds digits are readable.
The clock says 1:20
